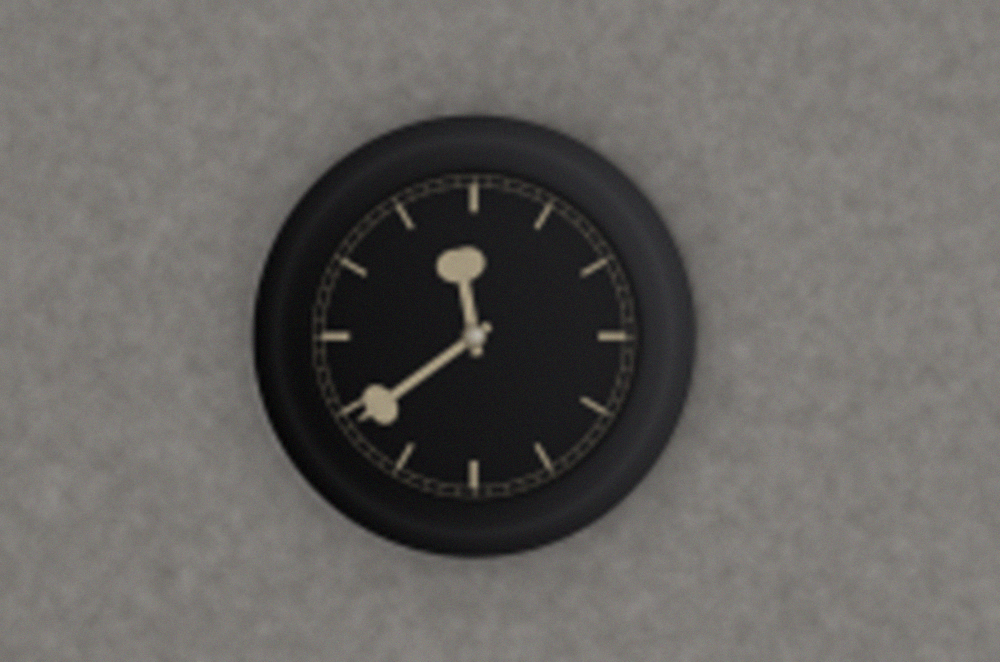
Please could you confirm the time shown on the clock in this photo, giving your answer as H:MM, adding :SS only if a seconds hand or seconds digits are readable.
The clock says 11:39
